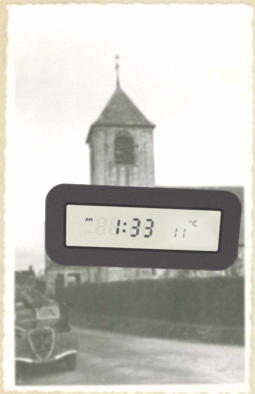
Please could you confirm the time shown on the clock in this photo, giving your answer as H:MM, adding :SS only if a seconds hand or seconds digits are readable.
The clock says 1:33
